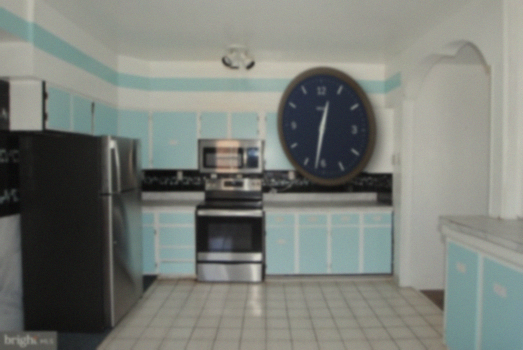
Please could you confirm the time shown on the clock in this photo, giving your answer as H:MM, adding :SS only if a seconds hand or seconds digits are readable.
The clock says 12:32
